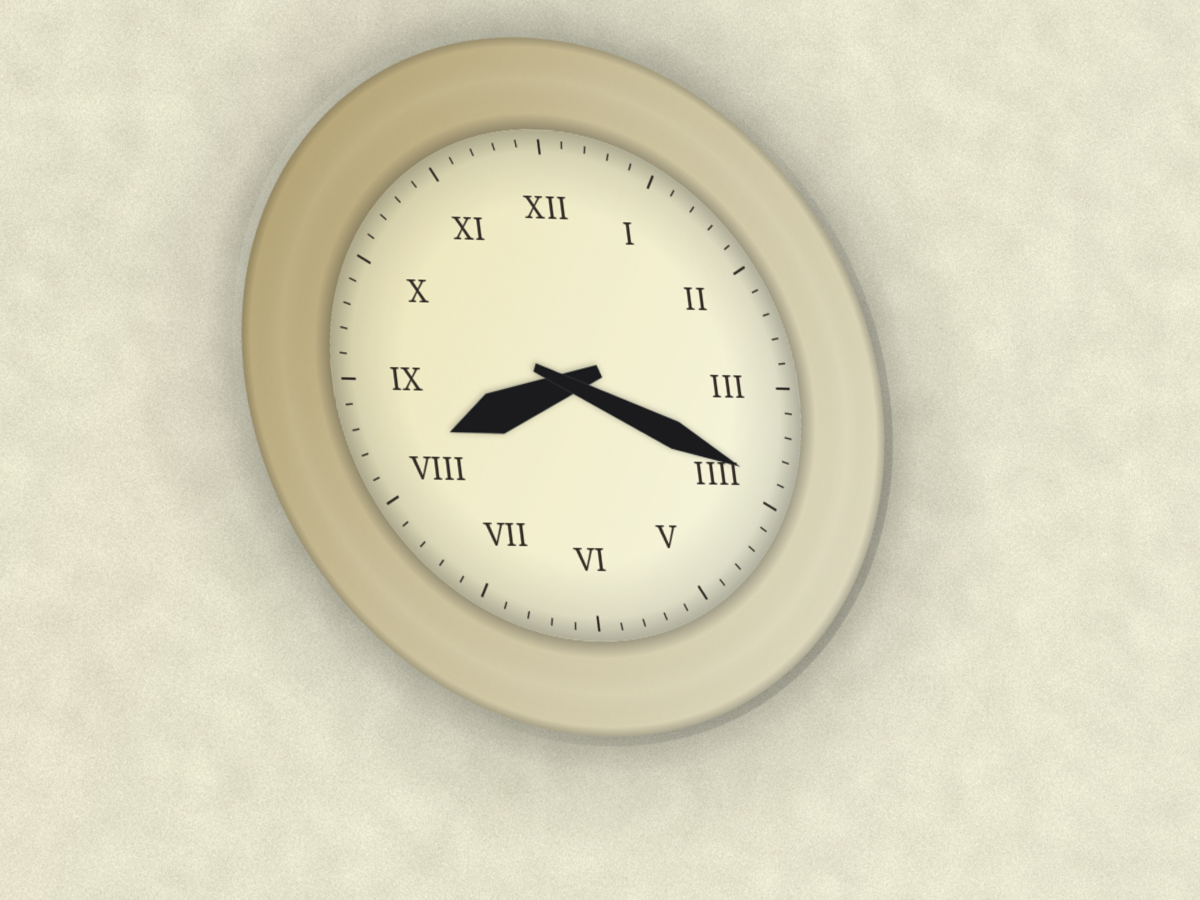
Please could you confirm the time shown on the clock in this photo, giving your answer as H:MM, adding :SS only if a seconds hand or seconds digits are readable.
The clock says 8:19
